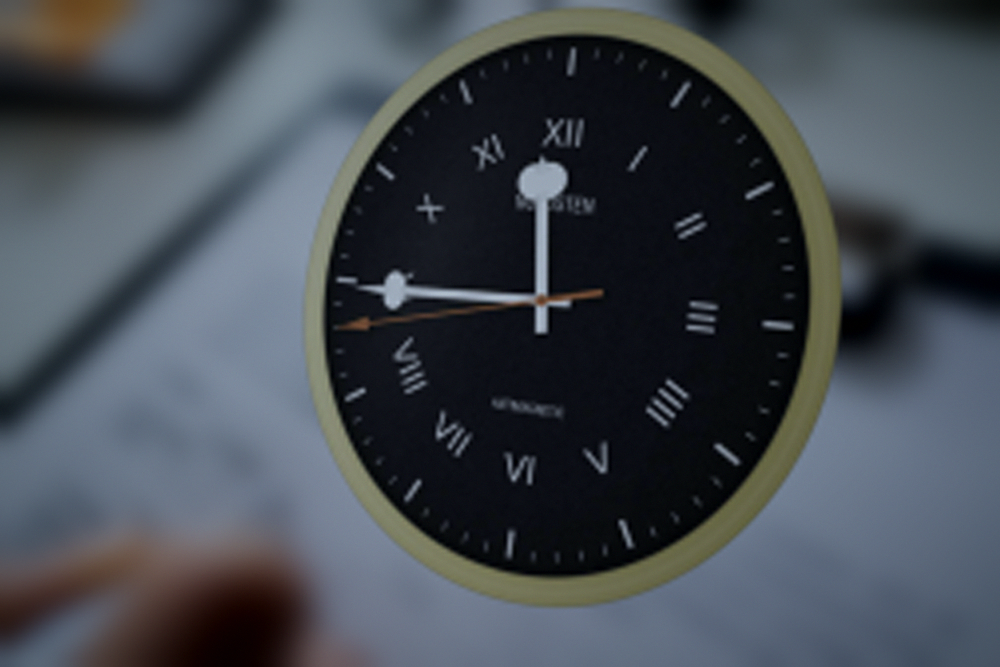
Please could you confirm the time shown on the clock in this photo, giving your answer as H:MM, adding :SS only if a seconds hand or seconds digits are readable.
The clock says 11:44:43
